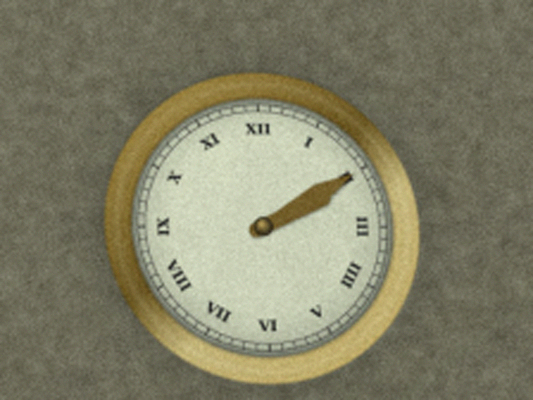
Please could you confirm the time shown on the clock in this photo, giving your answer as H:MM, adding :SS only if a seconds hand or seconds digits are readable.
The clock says 2:10
